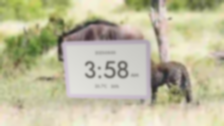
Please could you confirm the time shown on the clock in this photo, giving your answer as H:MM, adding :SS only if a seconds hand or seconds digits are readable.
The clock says 3:58
